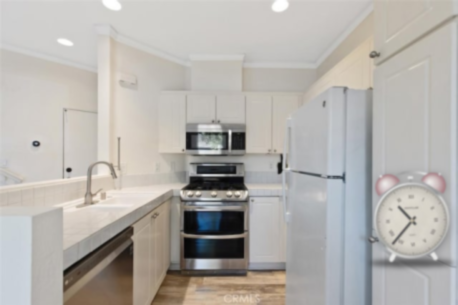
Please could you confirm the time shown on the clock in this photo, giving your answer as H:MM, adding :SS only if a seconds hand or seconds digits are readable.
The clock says 10:37
